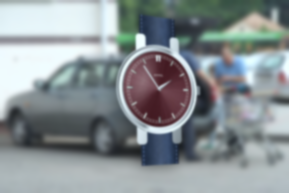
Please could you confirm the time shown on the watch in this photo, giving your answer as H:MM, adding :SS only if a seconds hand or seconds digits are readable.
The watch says 1:54
